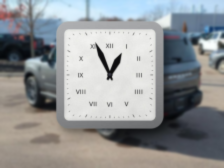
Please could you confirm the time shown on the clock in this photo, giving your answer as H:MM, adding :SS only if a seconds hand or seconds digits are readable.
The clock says 12:56
